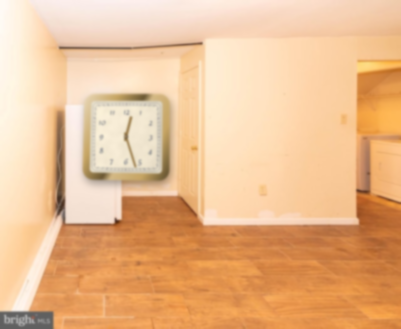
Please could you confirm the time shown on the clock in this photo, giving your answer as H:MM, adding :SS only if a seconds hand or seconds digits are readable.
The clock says 12:27
